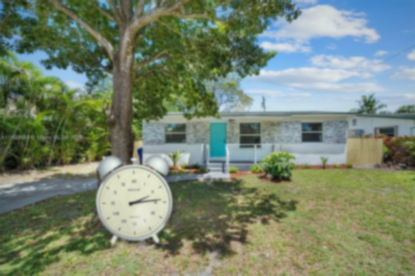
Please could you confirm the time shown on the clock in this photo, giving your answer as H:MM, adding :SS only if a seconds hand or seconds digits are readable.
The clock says 2:14
